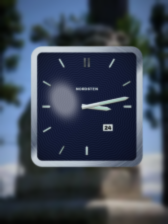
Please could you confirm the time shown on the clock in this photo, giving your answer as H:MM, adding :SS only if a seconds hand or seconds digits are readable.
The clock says 3:13
